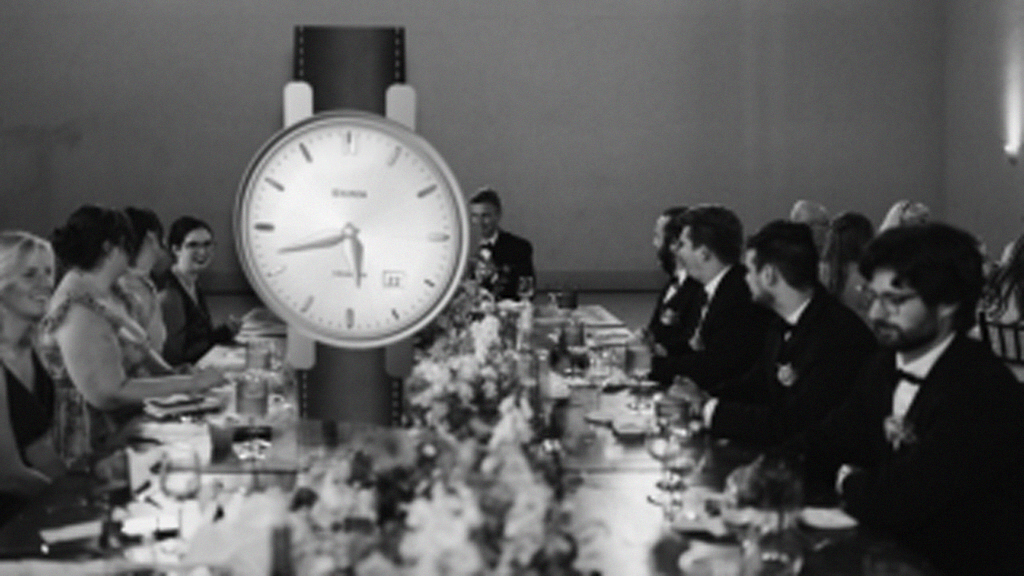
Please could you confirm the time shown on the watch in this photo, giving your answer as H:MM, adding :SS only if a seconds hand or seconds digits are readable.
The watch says 5:42
